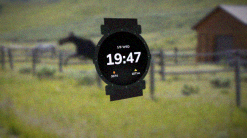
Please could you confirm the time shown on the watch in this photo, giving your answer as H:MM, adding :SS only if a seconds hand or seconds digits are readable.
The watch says 19:47
